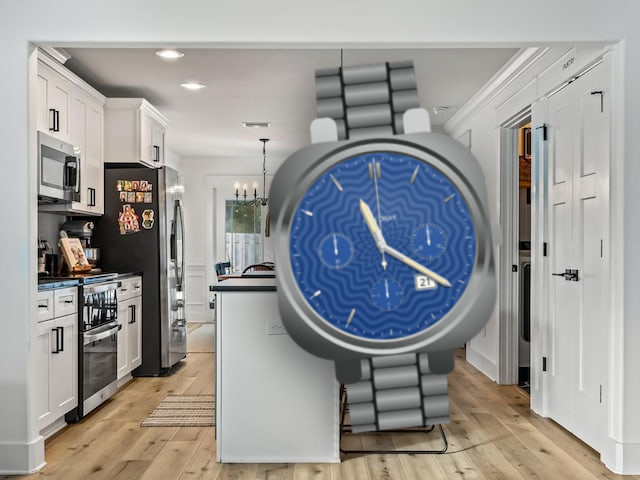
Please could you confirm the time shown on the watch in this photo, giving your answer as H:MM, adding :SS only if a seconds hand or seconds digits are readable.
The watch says 11:21
